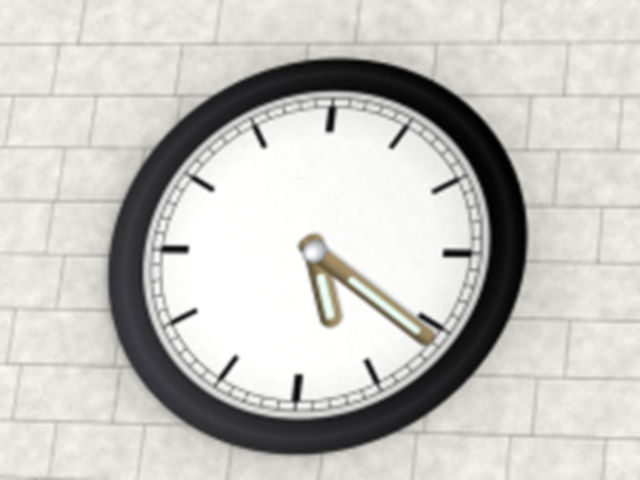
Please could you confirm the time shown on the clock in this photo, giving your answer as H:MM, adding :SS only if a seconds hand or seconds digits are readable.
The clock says 5:21
